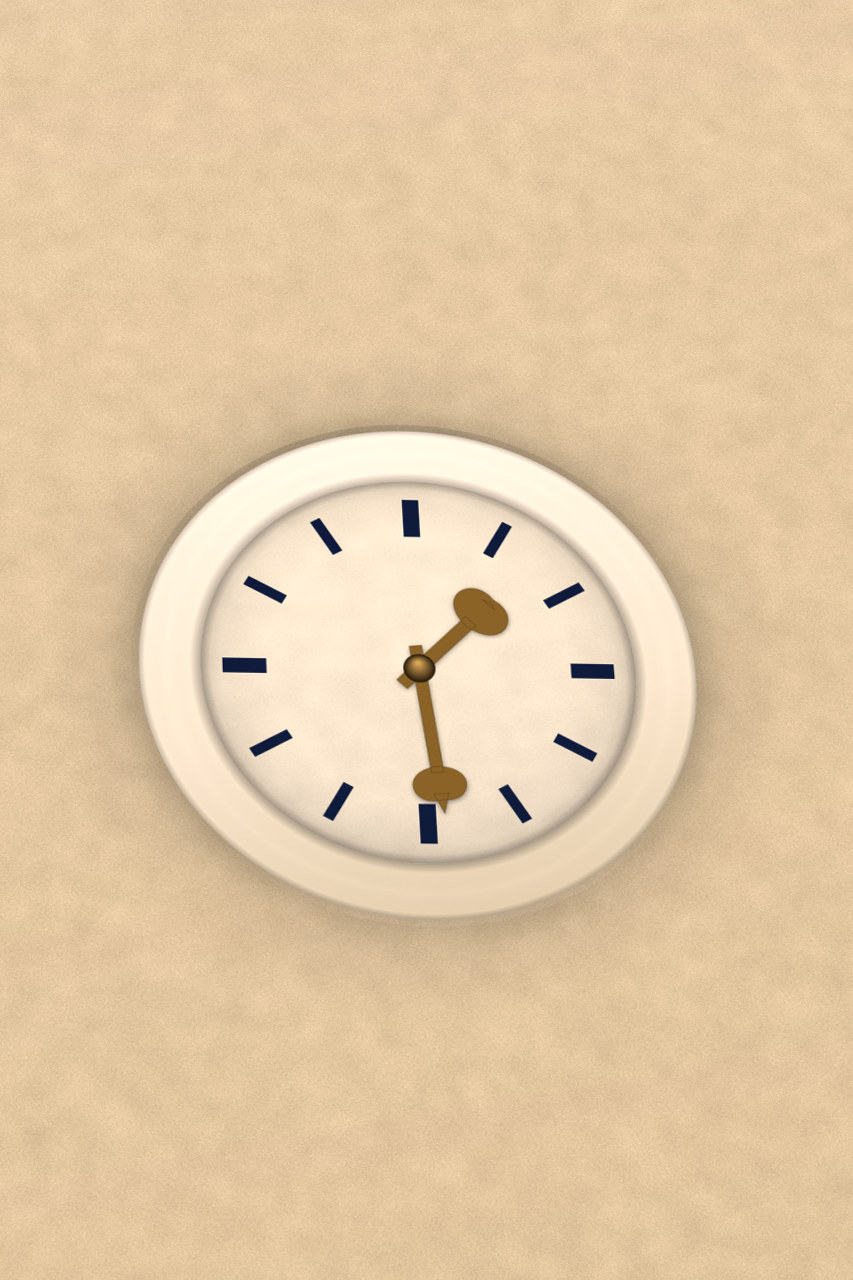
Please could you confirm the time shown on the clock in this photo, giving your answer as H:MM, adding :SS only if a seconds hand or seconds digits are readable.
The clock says 1:29
